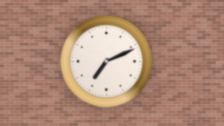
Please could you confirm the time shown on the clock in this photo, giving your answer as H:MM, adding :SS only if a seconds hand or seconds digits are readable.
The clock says 7:11
